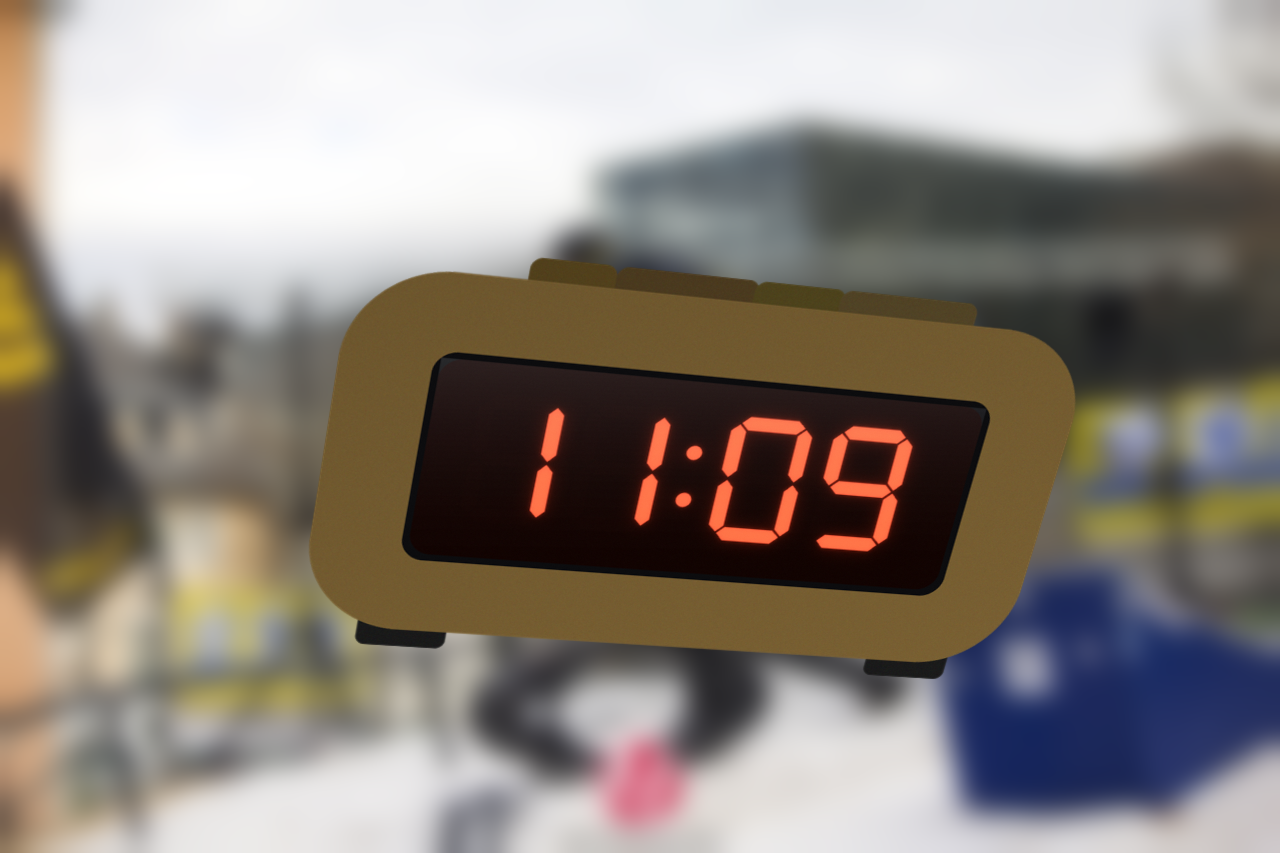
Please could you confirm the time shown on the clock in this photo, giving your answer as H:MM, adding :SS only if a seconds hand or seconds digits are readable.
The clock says 11:09
